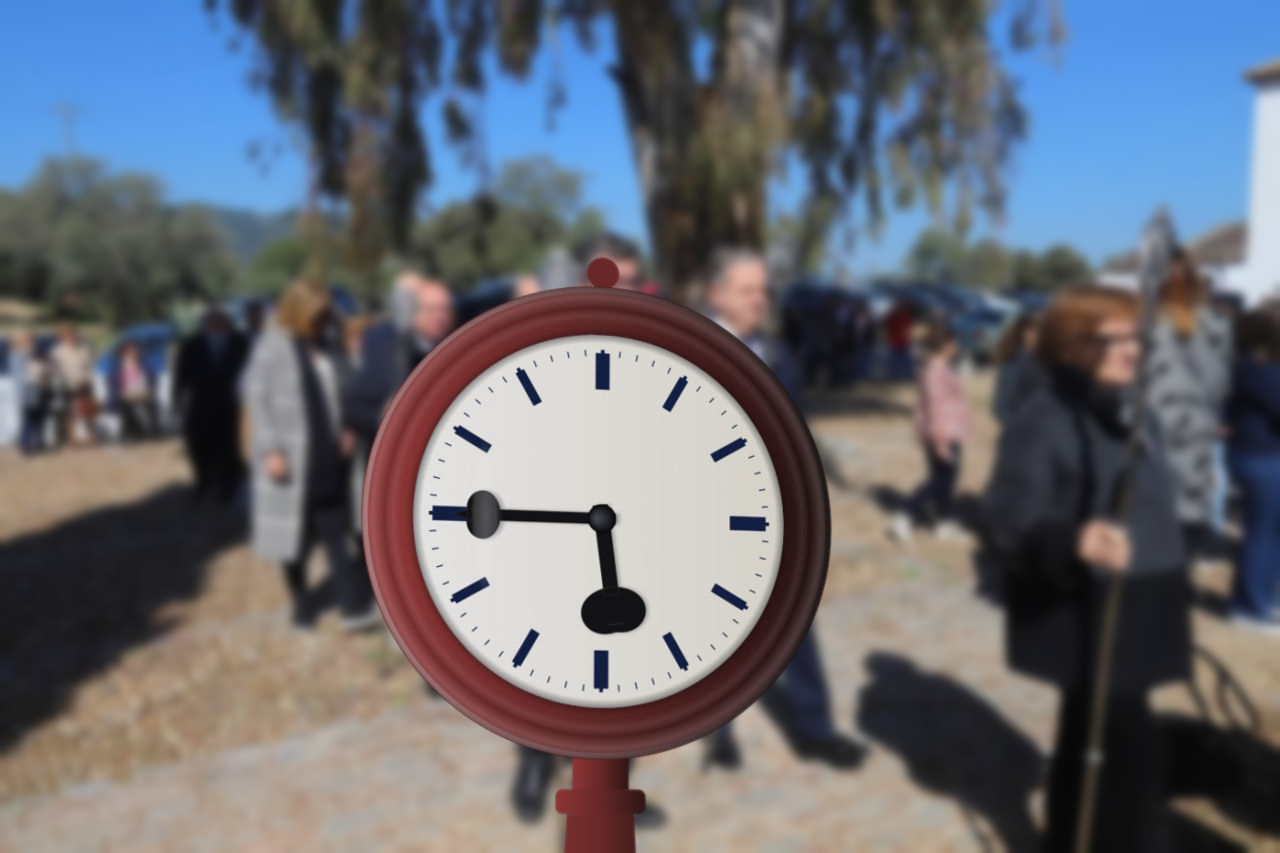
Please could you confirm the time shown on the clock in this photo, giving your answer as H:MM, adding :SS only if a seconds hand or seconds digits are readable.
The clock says 5:45
